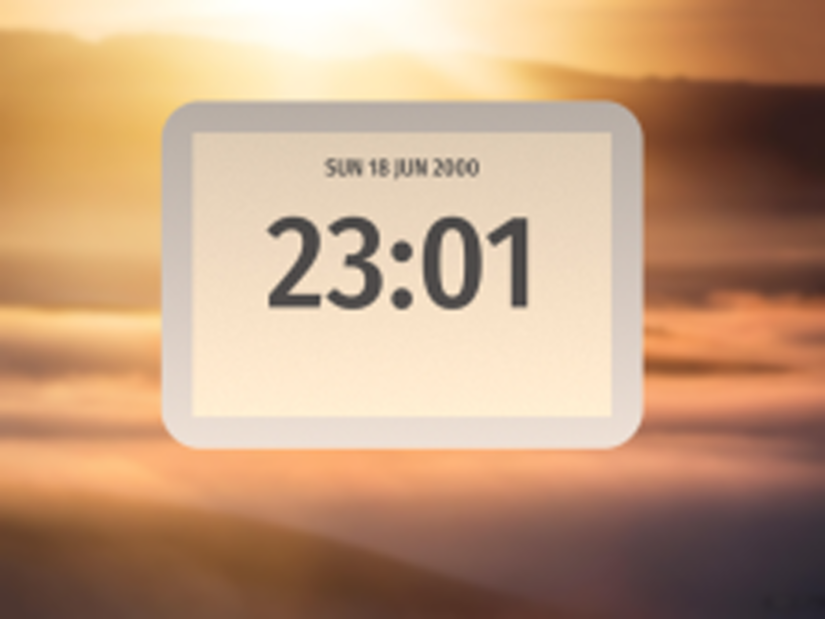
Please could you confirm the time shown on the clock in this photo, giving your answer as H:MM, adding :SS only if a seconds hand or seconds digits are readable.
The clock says 23:01
